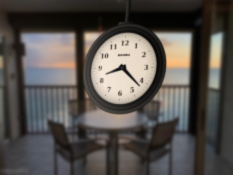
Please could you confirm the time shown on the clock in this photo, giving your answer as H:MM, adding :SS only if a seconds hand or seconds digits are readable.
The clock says 8:22
